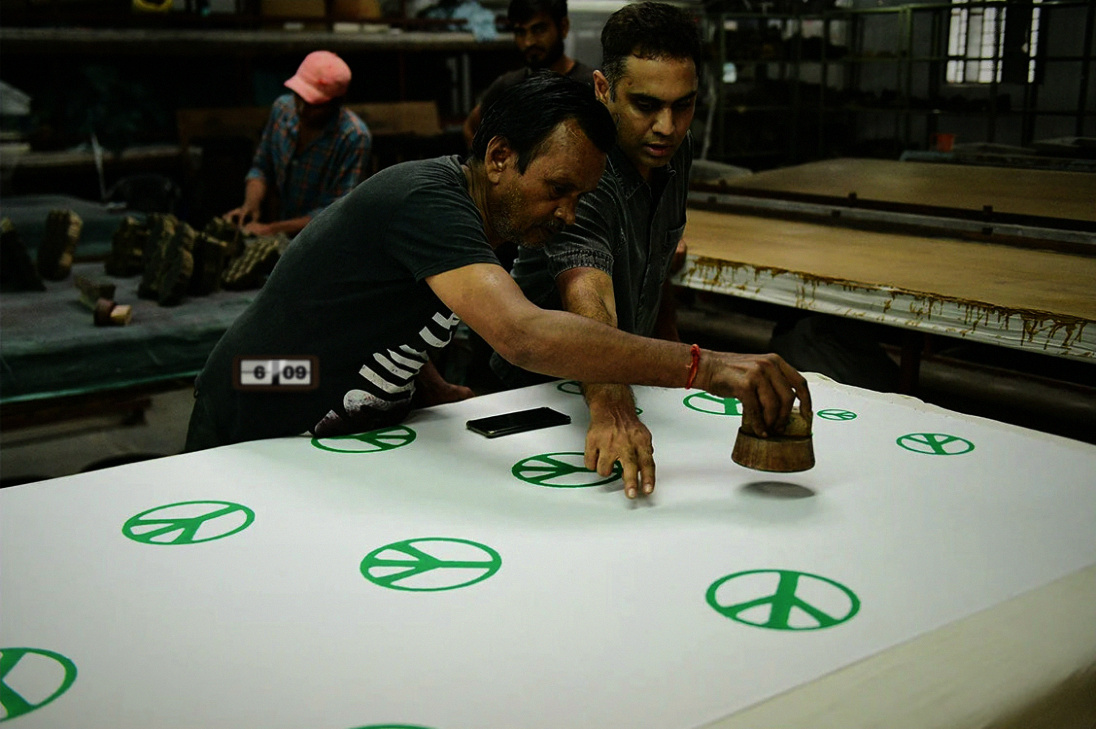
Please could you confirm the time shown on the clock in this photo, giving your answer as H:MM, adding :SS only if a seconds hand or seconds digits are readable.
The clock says 6:09
